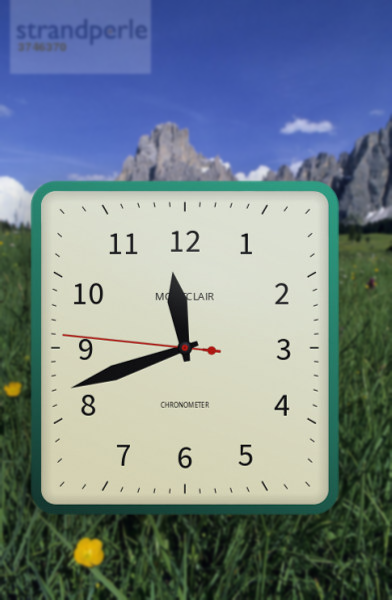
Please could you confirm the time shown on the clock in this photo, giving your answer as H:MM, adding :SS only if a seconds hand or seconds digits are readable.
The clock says 11:41:46
